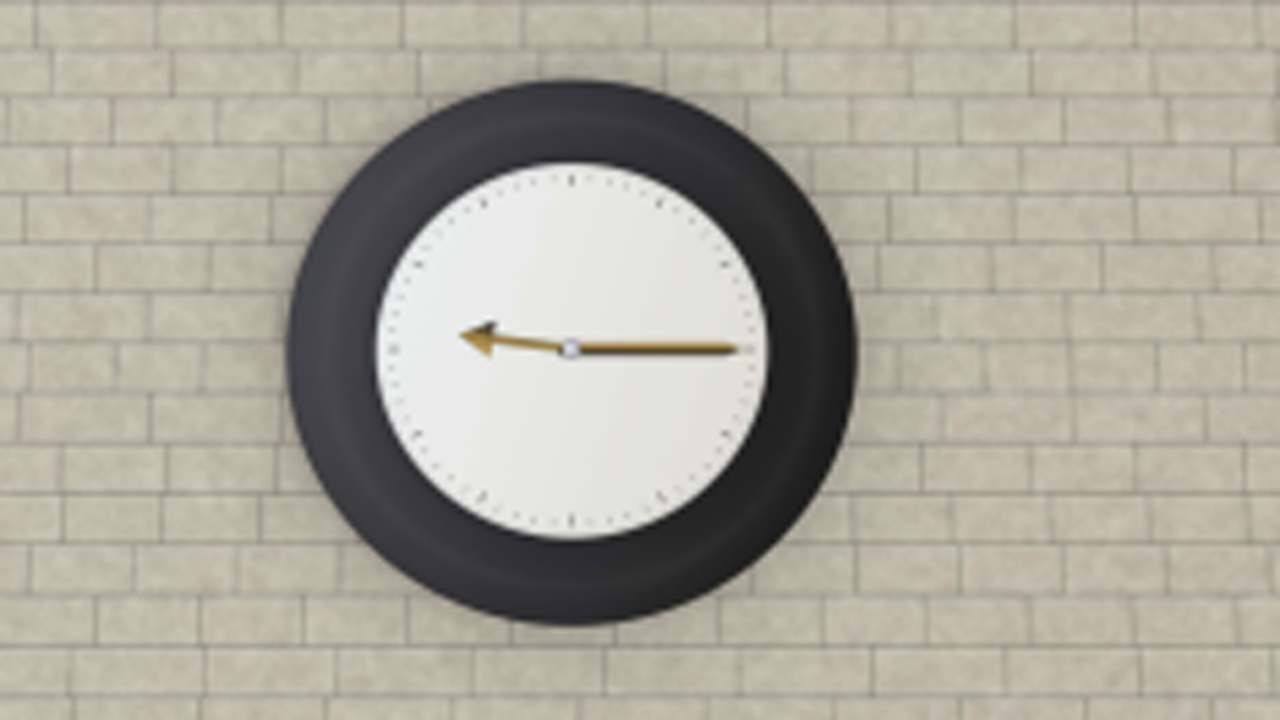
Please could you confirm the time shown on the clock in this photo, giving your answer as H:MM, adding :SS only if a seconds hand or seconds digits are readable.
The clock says 9:15
